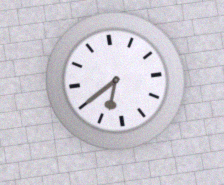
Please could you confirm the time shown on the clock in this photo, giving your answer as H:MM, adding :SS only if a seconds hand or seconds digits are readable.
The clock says 6:40
